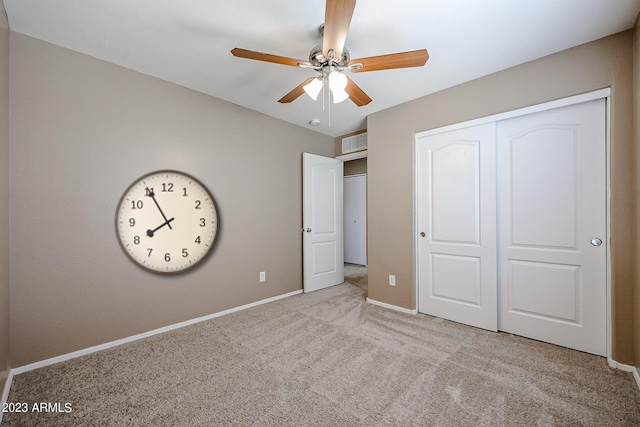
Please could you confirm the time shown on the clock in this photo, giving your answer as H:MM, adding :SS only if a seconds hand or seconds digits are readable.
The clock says 7:55
